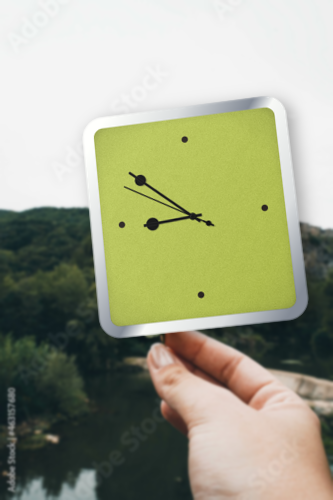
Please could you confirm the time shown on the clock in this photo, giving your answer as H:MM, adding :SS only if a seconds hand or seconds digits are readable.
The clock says 8:51:50
